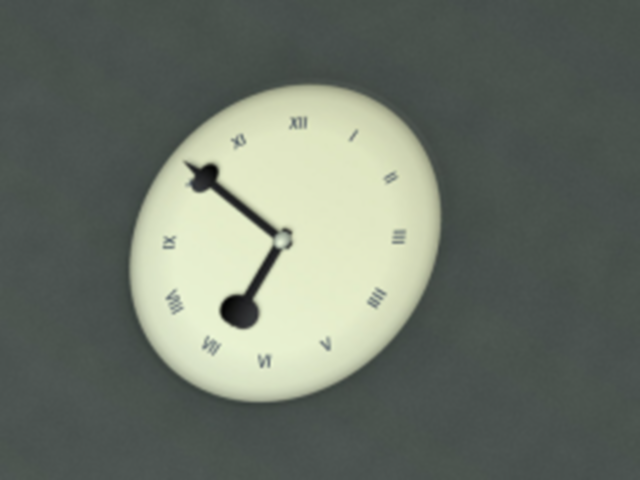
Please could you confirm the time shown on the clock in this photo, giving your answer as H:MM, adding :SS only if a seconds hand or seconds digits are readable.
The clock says 6:51
